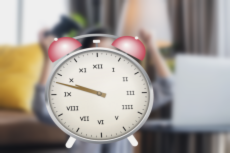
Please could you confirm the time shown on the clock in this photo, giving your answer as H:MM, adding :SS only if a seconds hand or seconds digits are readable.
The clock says 9:48
